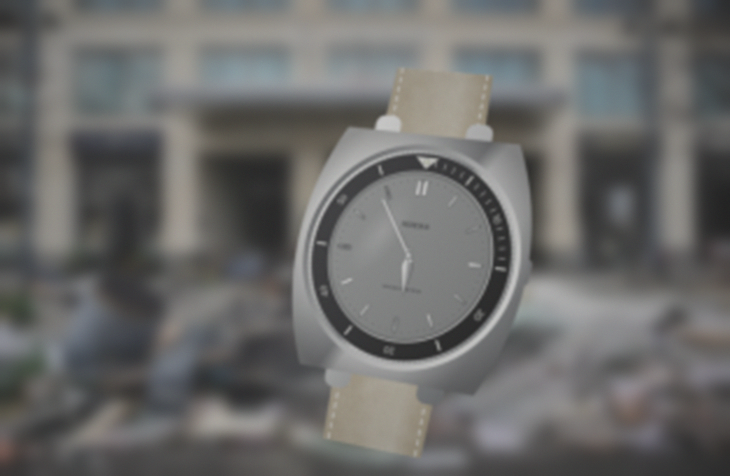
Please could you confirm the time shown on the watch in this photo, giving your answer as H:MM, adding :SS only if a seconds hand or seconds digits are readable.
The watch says 5:54
